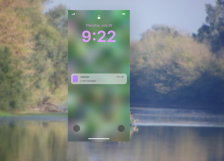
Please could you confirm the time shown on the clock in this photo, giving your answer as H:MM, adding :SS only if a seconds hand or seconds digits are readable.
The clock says 9:22
